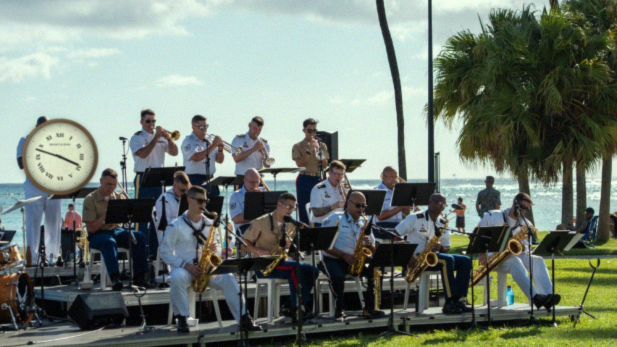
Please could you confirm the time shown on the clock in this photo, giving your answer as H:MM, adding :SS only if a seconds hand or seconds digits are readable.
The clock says 3:48
